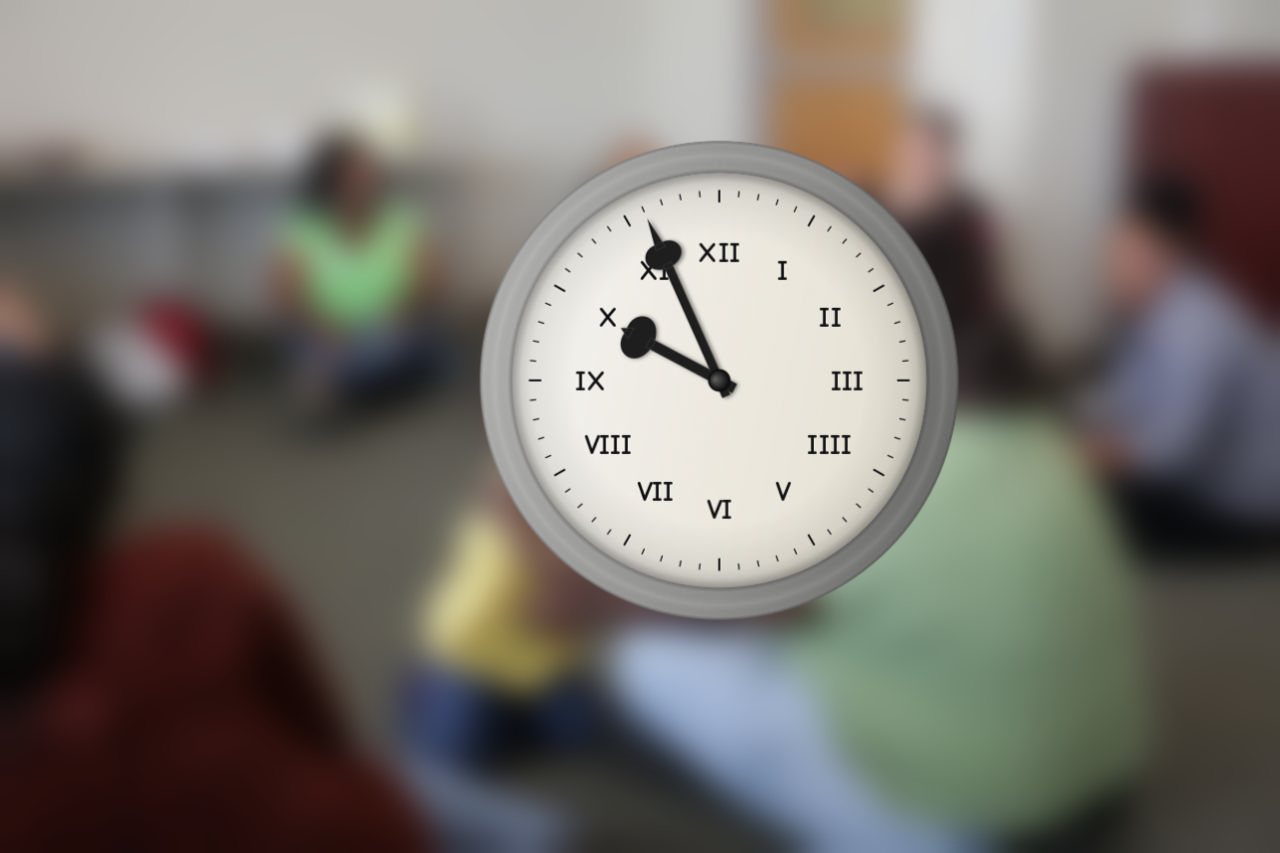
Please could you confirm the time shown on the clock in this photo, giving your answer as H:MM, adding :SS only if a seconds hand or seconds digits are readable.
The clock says 9:56
